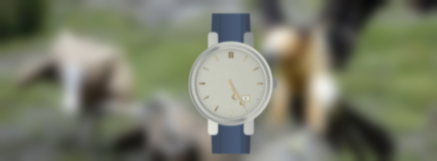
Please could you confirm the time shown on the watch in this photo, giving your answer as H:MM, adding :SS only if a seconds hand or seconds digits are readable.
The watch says 5:25
